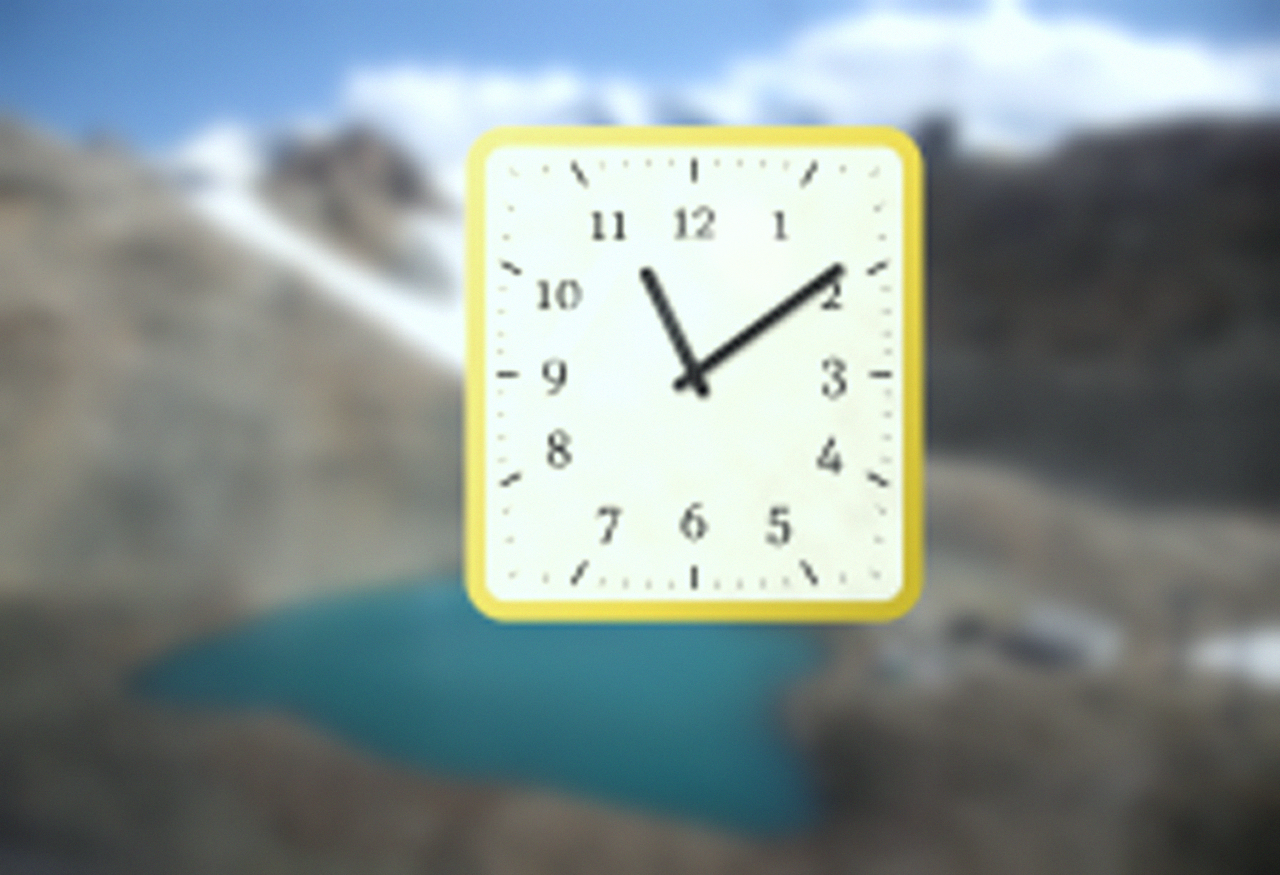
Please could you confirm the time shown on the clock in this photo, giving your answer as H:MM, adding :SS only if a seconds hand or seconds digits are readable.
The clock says 11:09
